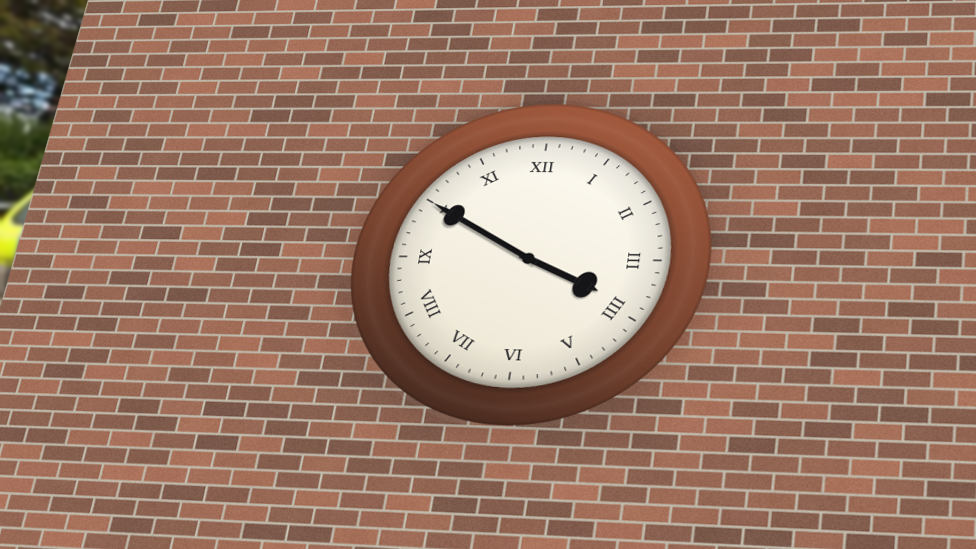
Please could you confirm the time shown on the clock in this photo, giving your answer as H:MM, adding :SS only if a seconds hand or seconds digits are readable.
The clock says 3:50
